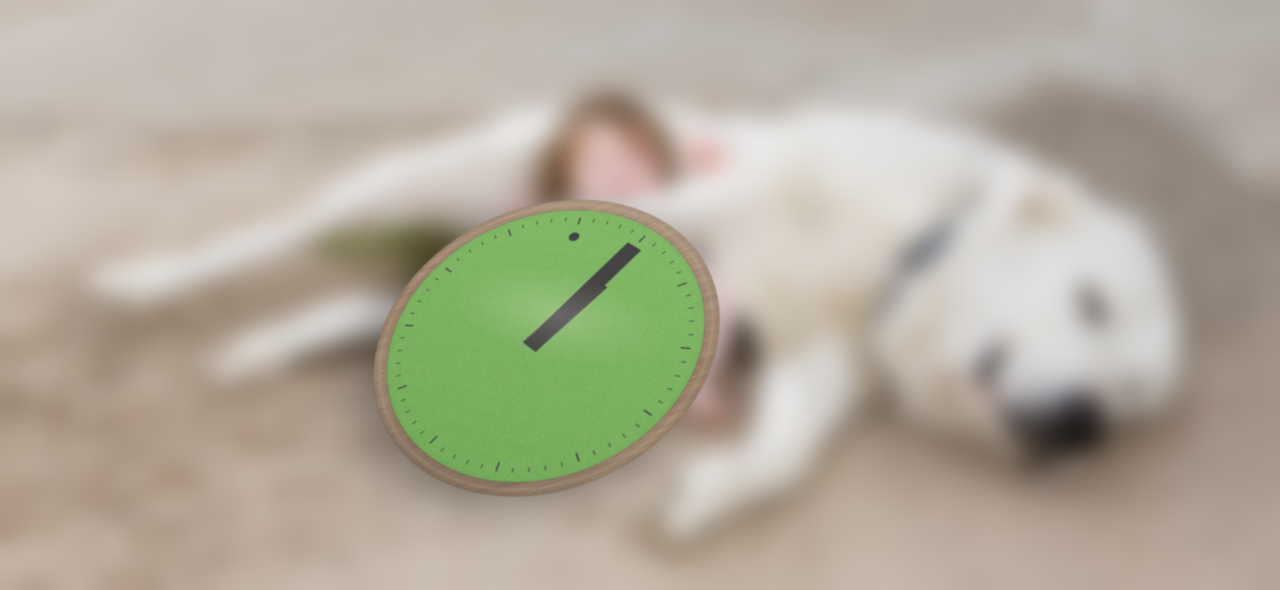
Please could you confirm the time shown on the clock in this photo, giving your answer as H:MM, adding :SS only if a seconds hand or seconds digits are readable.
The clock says 1:05
